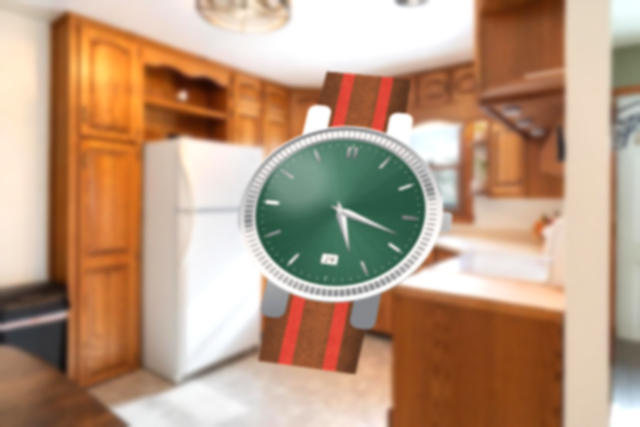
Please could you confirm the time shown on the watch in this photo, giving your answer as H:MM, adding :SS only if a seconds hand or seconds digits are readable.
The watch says 5:18
